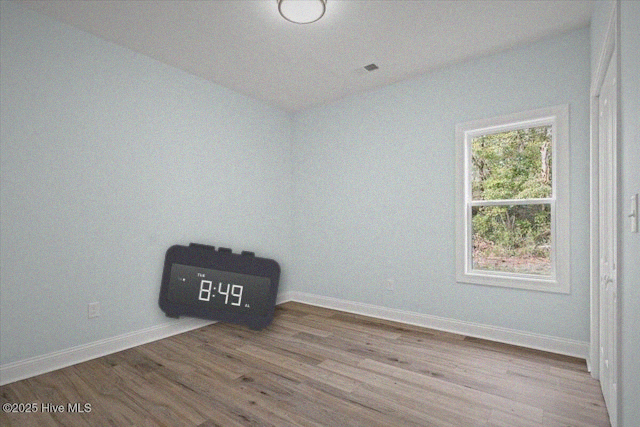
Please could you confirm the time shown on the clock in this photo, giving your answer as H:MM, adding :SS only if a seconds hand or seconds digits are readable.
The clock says 8:49
